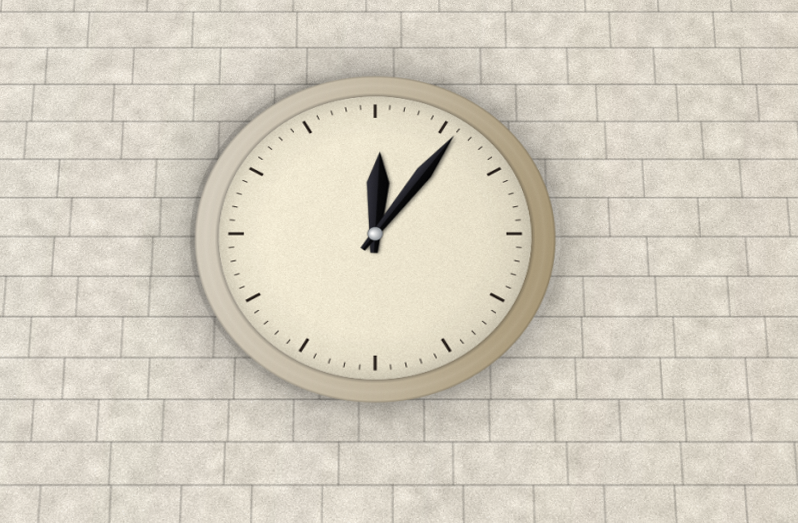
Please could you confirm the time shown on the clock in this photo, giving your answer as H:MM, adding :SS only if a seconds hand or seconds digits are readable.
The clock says 12:06
